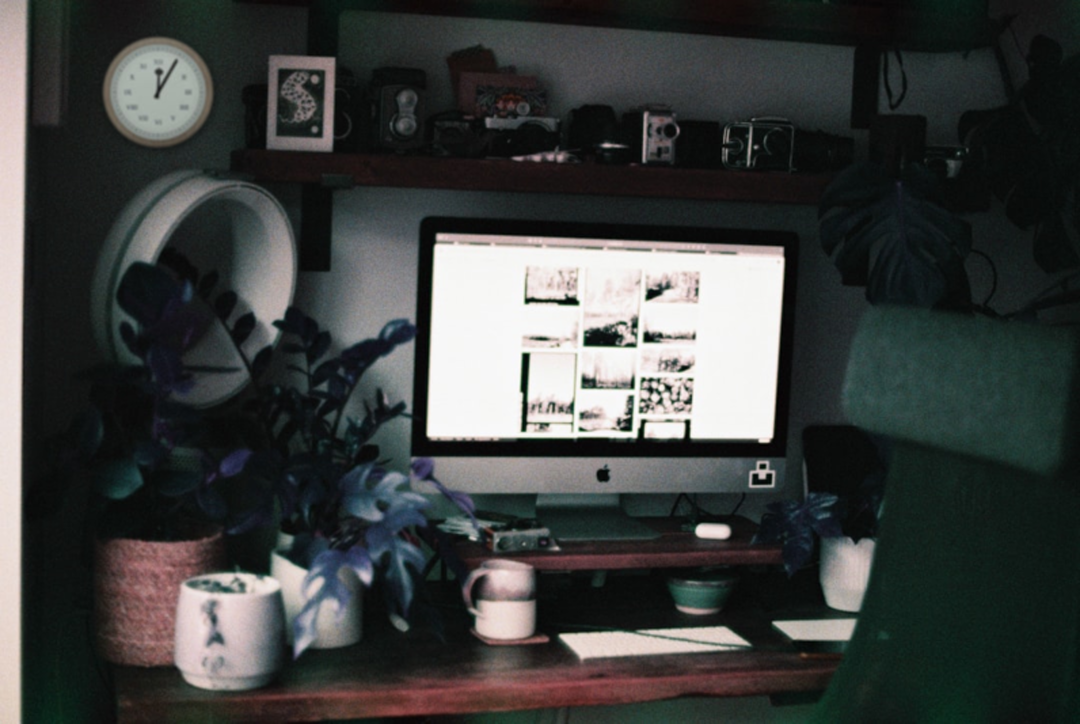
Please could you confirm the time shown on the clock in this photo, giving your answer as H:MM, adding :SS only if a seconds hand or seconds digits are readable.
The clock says 12:05
